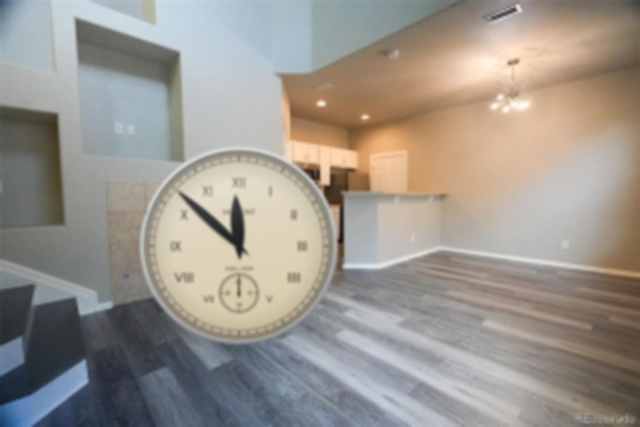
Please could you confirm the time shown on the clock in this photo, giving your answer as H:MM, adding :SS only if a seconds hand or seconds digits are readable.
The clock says 11:52
